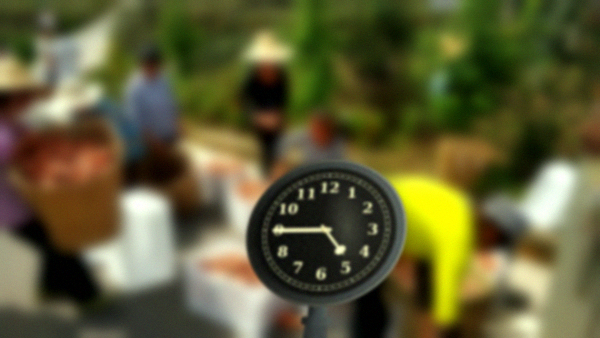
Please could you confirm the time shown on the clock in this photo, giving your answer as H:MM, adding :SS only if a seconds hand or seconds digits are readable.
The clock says 4:45
